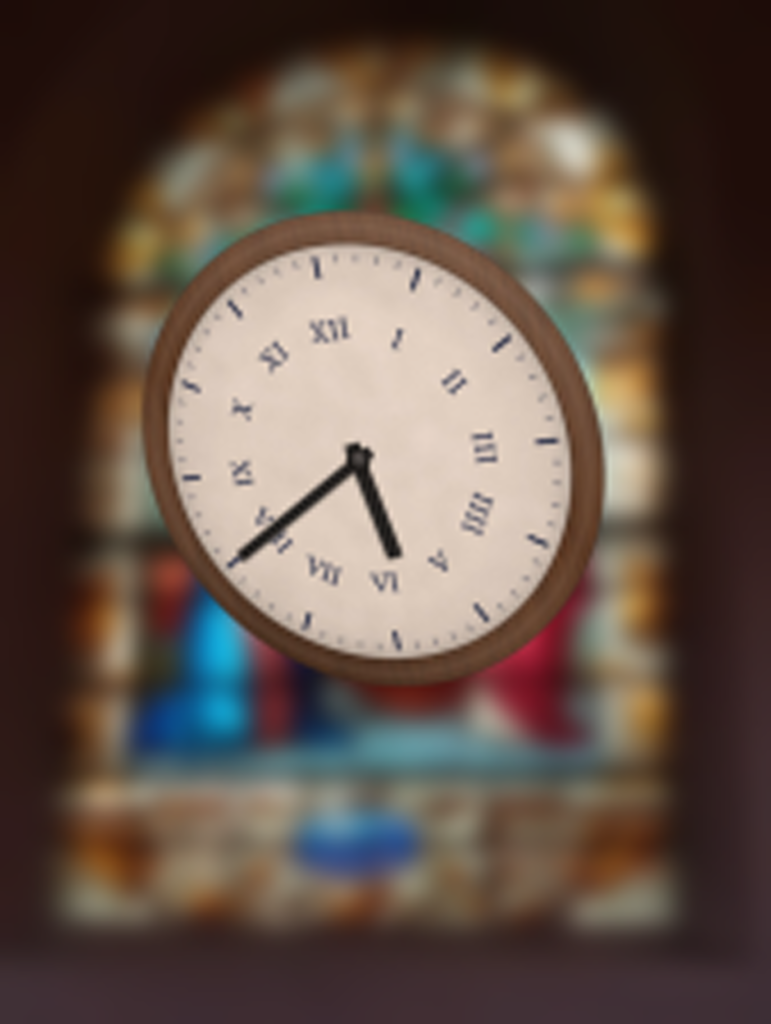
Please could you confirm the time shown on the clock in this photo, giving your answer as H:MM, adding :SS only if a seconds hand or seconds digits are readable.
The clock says 5:40
